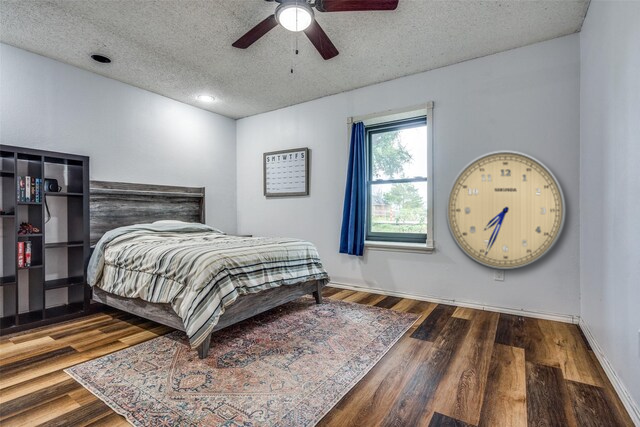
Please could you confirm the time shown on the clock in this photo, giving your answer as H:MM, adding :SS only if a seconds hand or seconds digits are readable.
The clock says 7:34
